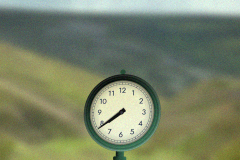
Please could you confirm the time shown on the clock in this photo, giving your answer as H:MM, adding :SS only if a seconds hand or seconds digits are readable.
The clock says 7:39
